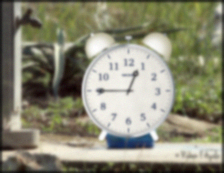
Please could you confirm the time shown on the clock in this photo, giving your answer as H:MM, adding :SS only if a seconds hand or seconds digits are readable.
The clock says 12:45
